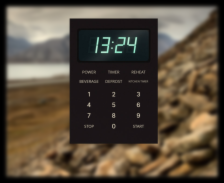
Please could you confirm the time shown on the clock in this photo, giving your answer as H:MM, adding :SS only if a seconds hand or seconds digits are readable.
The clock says 13:24
